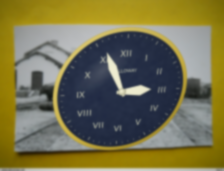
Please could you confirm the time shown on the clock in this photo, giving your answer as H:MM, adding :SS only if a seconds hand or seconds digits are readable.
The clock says 2:56
